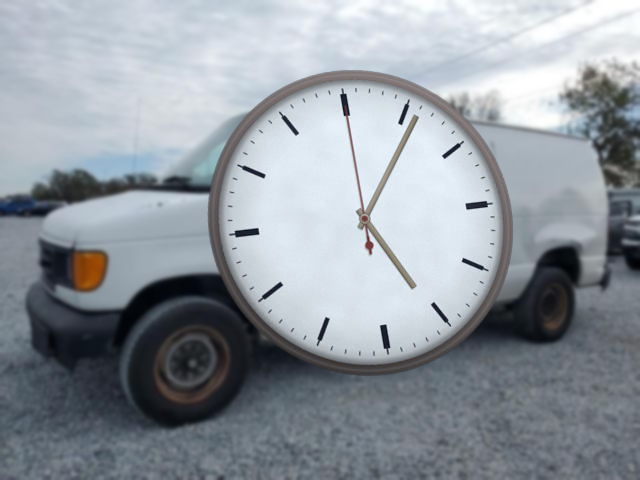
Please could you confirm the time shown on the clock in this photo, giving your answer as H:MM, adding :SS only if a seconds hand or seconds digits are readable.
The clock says 5:06:00
